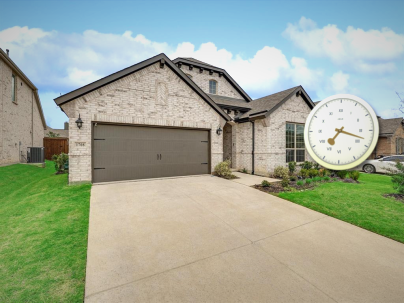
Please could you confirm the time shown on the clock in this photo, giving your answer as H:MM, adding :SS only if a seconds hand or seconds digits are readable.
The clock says 7:18
